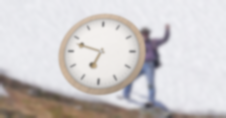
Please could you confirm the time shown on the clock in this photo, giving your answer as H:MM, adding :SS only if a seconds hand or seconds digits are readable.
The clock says 6:48
